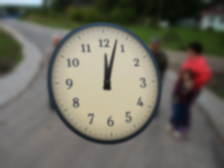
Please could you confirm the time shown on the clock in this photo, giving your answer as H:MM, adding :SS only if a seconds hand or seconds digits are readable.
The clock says 12:03
